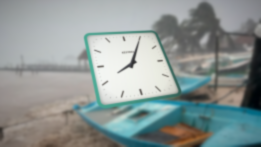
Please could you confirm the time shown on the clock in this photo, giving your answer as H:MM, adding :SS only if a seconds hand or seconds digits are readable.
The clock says 8:05
